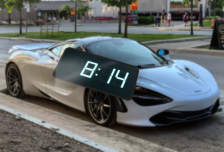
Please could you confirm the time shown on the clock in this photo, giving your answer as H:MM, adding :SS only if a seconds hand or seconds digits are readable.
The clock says 8:14
